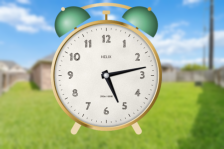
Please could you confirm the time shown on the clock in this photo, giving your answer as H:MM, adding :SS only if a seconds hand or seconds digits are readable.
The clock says 5:13
